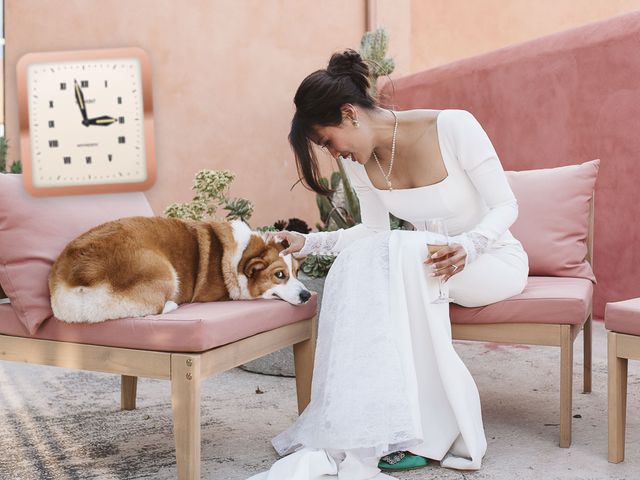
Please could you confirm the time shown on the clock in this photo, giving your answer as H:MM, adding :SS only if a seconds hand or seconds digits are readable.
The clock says 2:58
